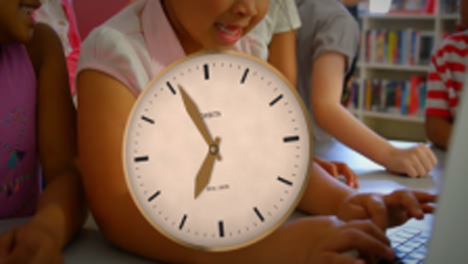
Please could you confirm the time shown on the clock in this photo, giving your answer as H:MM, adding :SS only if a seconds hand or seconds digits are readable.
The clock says 6:56
